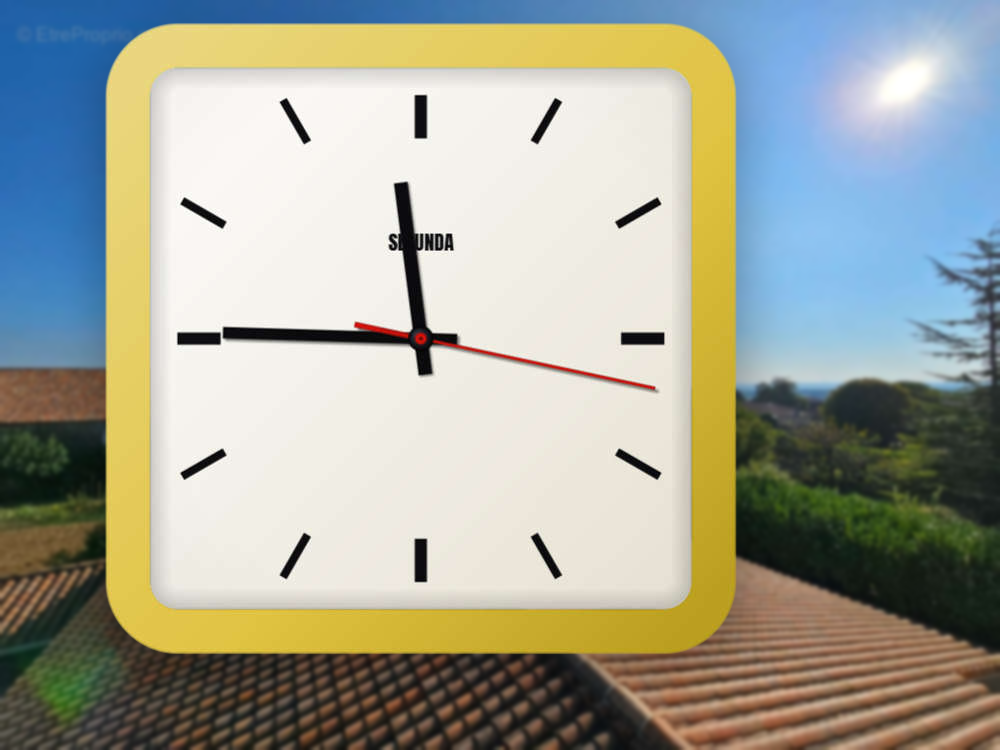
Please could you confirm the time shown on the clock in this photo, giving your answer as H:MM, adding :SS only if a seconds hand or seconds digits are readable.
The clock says 11:45:17
